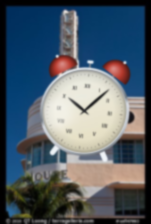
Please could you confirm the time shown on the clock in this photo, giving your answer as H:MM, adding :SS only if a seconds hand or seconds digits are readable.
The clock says 10:07
